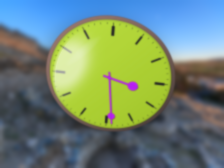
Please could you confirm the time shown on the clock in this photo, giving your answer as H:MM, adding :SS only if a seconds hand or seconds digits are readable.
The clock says 3:29
